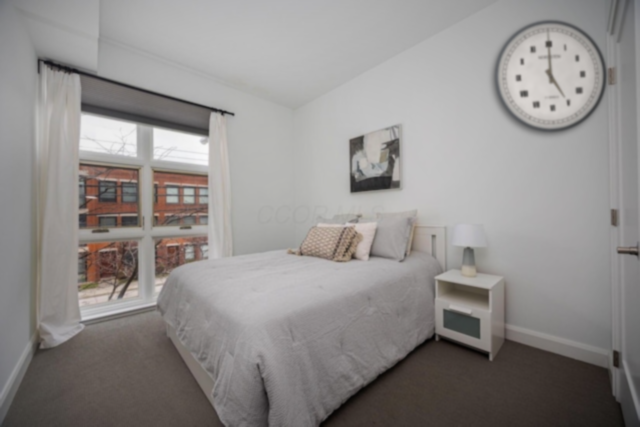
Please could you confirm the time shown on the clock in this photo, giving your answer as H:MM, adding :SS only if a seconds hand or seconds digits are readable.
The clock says 5:00
